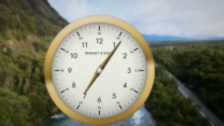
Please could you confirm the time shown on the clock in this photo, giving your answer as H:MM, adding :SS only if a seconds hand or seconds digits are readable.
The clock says 7:06
